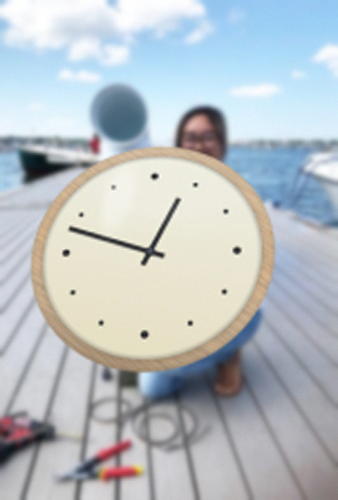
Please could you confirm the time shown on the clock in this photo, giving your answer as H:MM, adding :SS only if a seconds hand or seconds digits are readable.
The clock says 12:48
